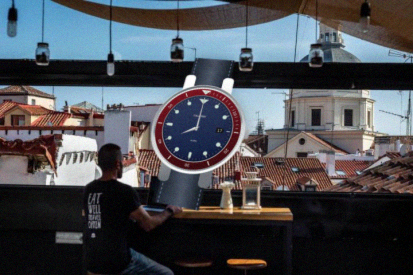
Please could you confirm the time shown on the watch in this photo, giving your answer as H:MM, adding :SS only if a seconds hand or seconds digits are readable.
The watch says 8:00
